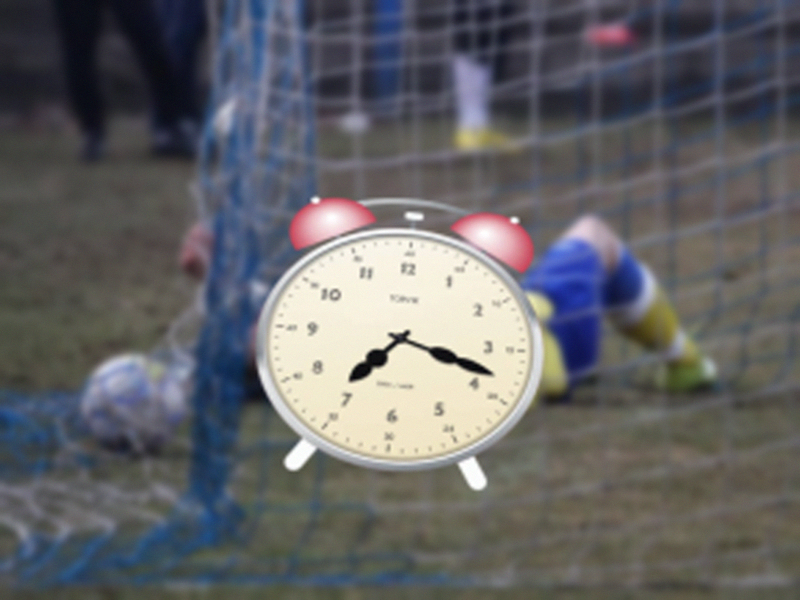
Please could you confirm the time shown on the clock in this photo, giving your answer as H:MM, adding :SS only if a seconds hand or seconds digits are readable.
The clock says 7:18
